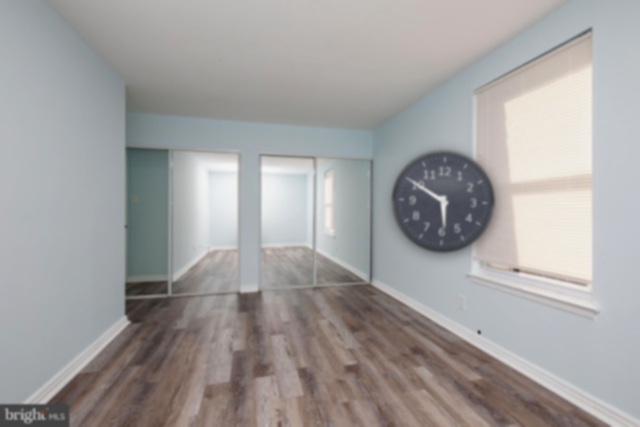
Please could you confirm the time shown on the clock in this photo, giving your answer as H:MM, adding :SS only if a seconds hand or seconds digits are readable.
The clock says 5:50
